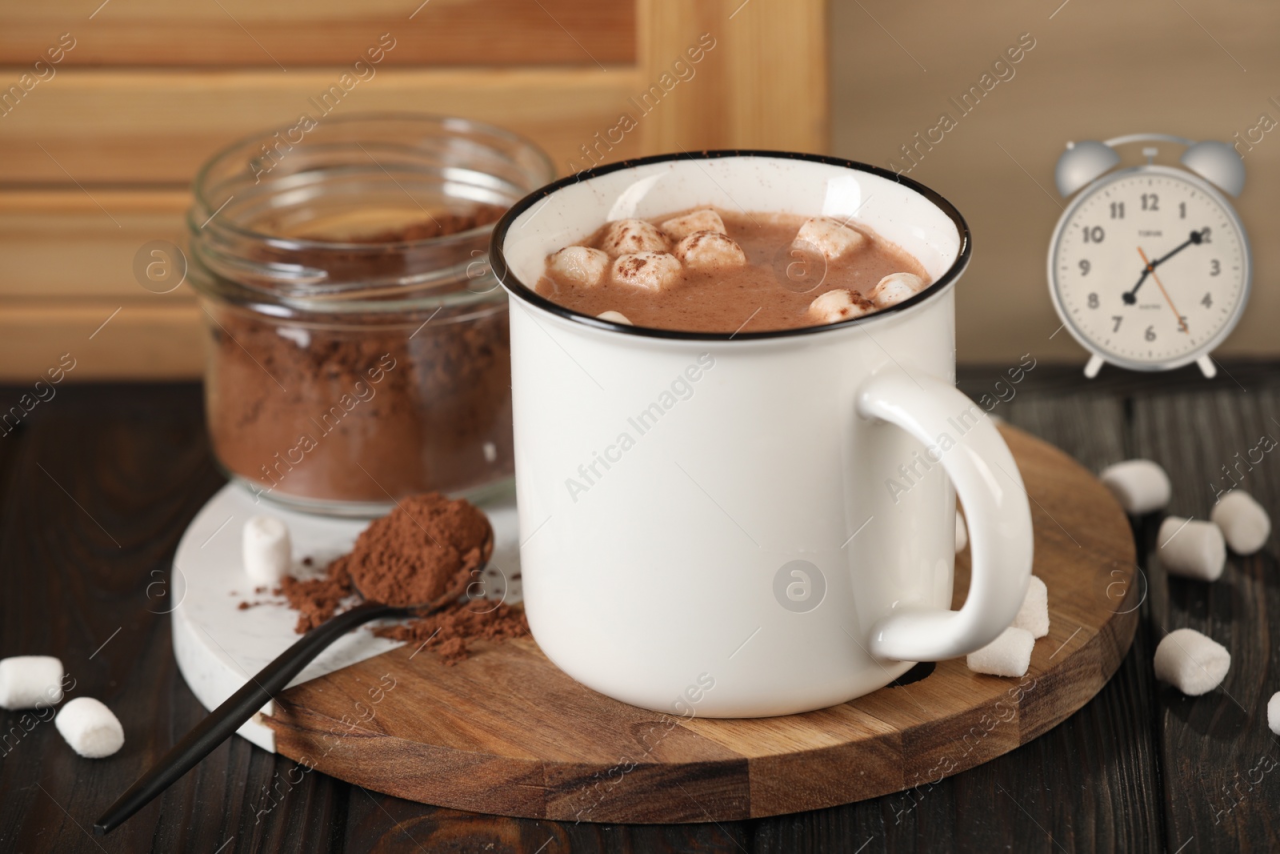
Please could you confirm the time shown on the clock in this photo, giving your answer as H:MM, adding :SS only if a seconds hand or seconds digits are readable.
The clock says 7:09:25
